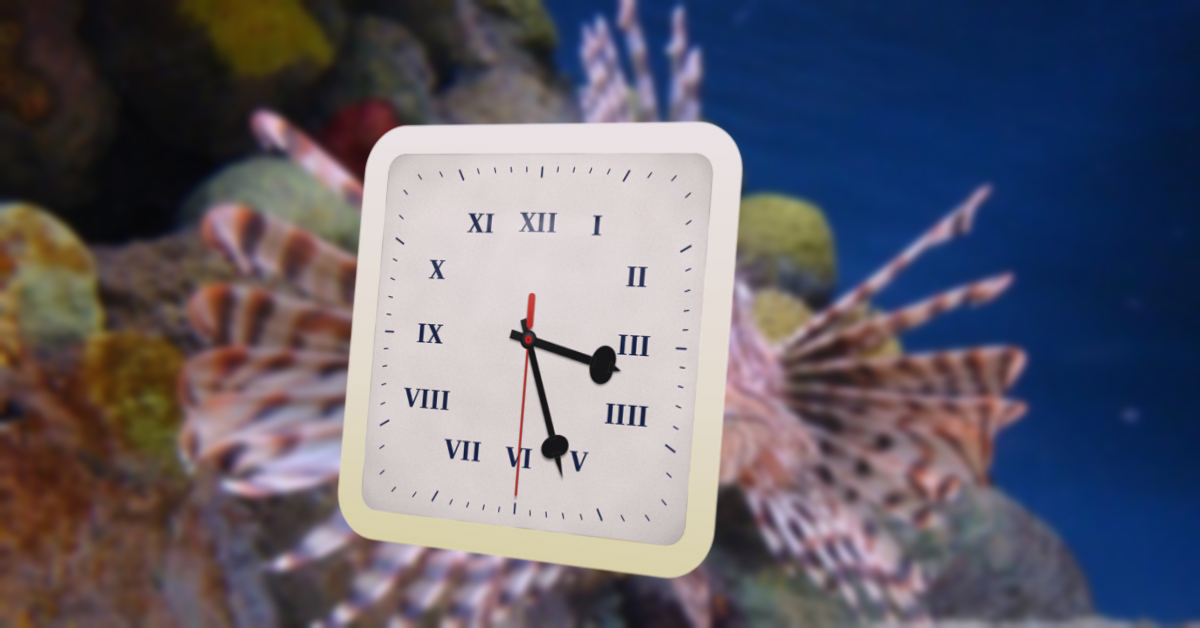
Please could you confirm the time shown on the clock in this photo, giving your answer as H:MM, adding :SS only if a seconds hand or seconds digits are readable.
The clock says 3:26:30
